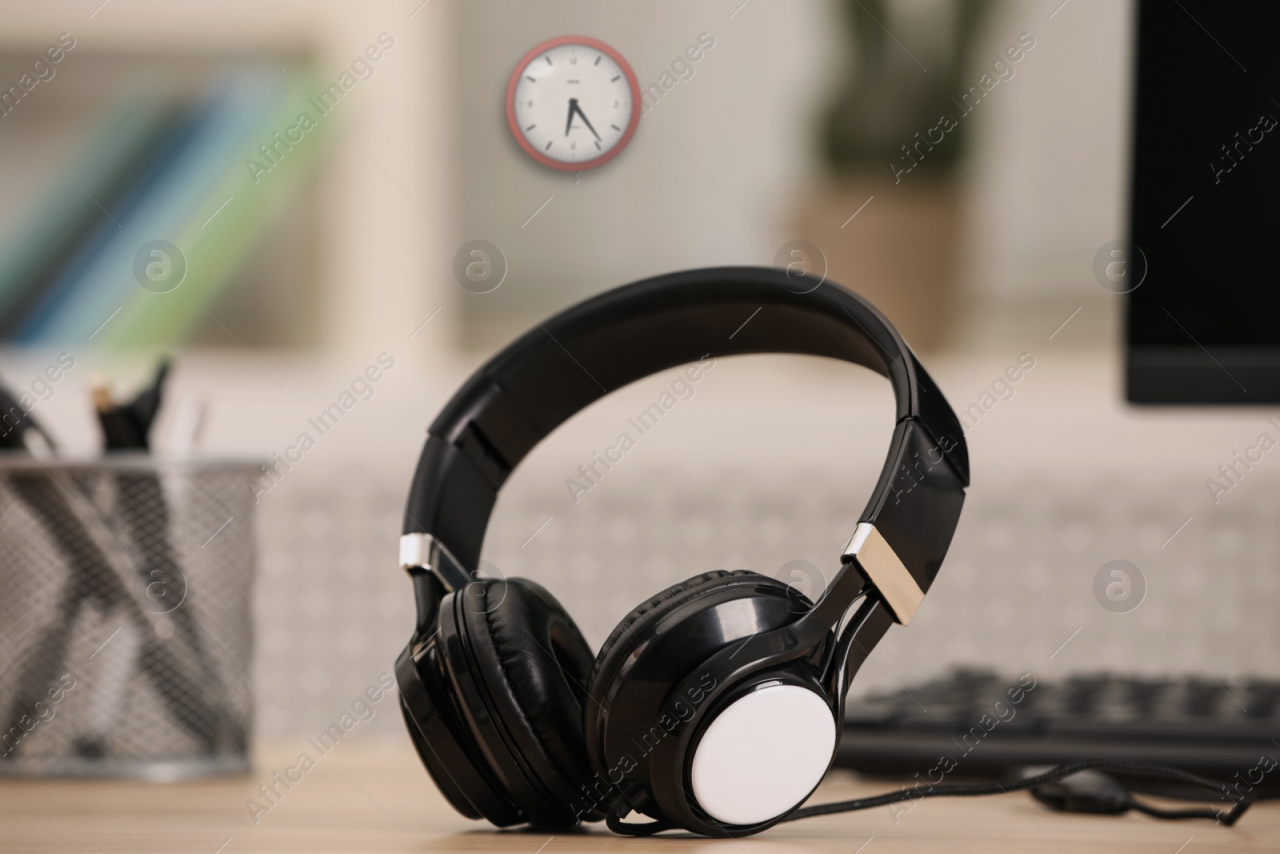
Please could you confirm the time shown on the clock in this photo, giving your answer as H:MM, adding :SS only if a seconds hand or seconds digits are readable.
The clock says 6:24
